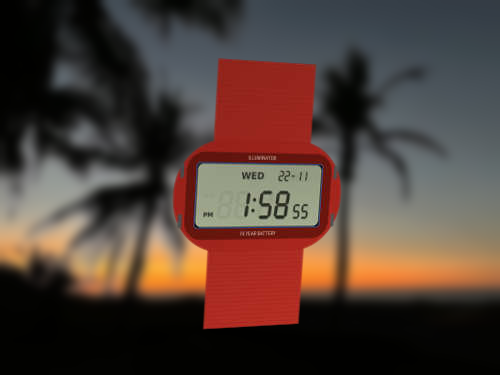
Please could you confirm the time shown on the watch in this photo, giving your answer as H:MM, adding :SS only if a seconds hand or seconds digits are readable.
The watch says 1:58:55
